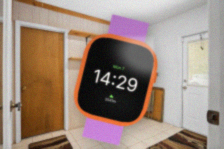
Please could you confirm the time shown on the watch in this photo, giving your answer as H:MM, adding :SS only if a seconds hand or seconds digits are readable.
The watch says 14:29
